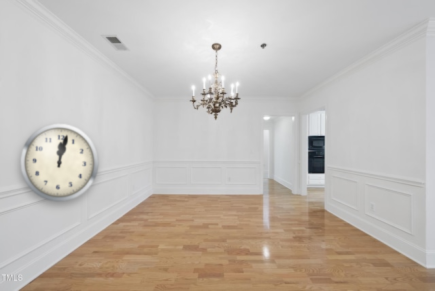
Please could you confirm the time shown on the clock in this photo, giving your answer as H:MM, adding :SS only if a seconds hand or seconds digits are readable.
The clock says 12:02
